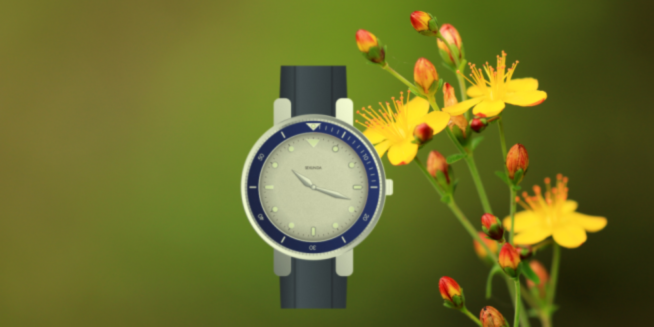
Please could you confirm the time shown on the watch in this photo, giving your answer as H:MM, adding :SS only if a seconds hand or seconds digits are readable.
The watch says 10:18
